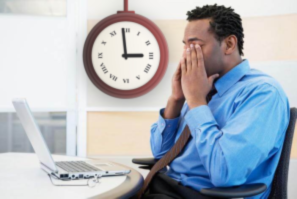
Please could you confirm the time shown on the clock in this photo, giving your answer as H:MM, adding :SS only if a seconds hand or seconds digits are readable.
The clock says 2:59
